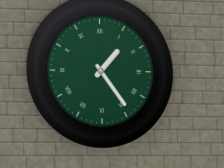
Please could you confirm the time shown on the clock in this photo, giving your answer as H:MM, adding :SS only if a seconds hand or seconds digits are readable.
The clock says 1:24
